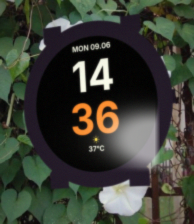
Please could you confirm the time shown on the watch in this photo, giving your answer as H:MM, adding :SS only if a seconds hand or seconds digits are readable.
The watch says 14:36
